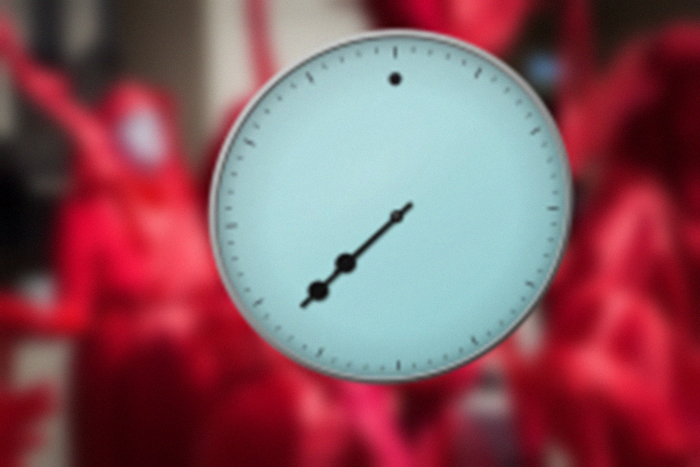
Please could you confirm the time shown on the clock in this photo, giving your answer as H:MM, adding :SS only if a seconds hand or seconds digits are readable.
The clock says 7:38
